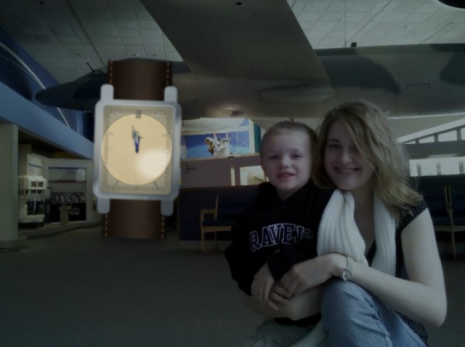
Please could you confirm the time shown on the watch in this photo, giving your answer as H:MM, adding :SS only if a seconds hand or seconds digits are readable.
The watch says 11:58
